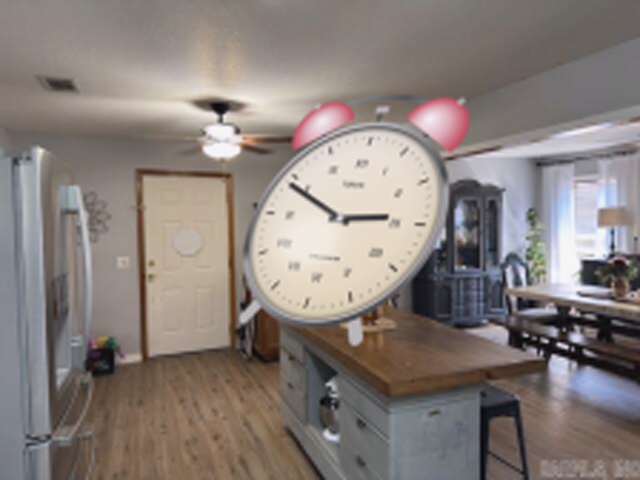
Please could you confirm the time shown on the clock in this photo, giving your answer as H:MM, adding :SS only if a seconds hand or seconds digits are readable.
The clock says 2:49
